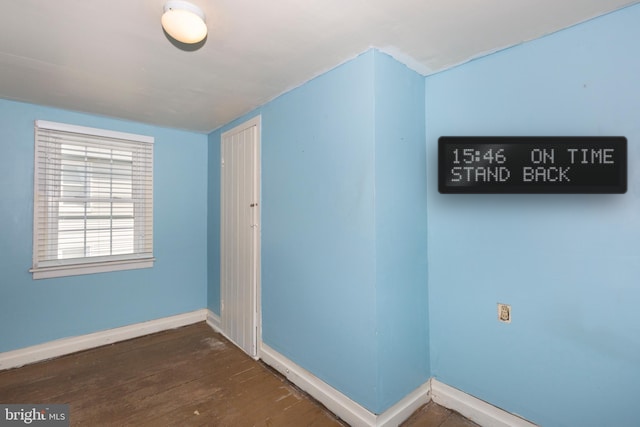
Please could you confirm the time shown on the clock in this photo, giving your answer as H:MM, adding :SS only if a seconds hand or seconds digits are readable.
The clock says 15:46
